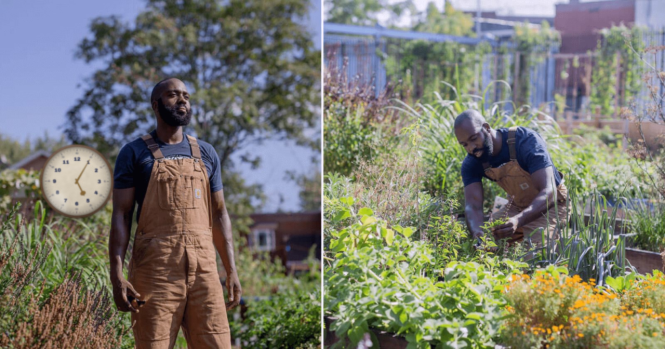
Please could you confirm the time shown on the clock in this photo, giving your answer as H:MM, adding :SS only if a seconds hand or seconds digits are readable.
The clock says 5:05
